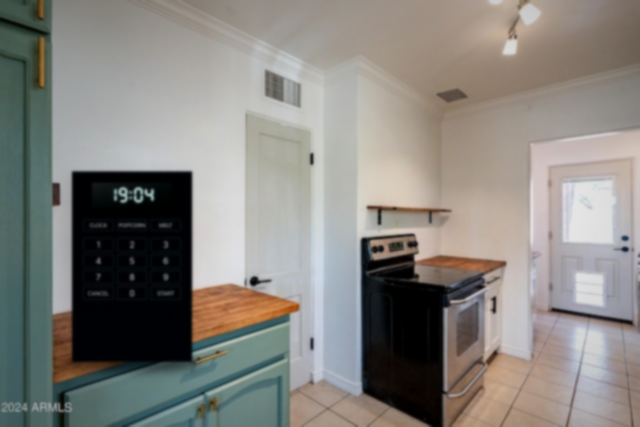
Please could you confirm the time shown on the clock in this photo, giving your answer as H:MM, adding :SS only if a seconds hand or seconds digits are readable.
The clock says 19:04
